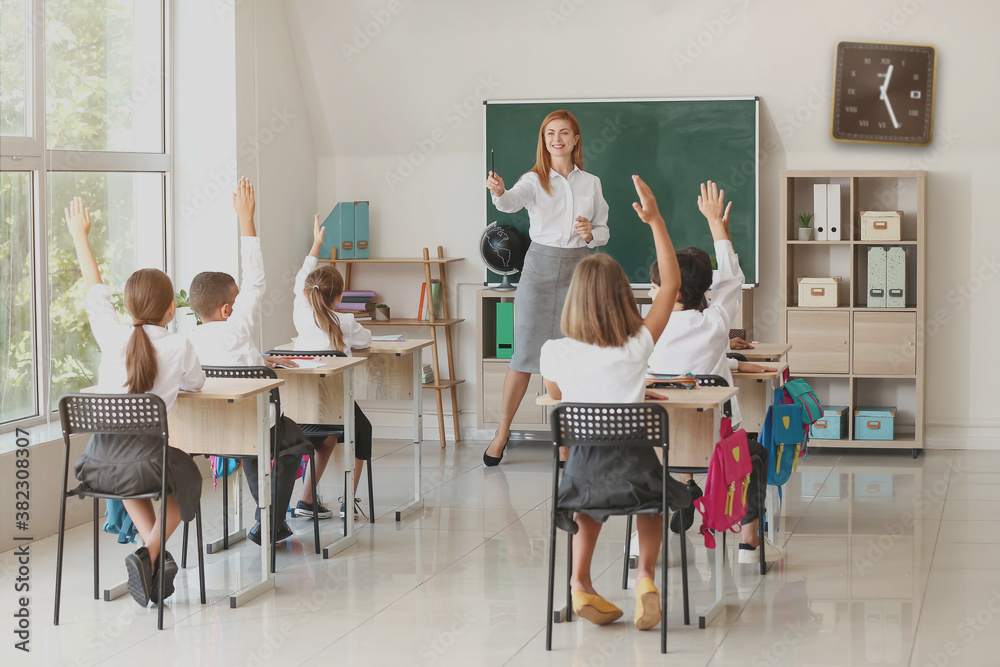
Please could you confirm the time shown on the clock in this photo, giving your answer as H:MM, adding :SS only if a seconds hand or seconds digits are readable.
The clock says 12:26
